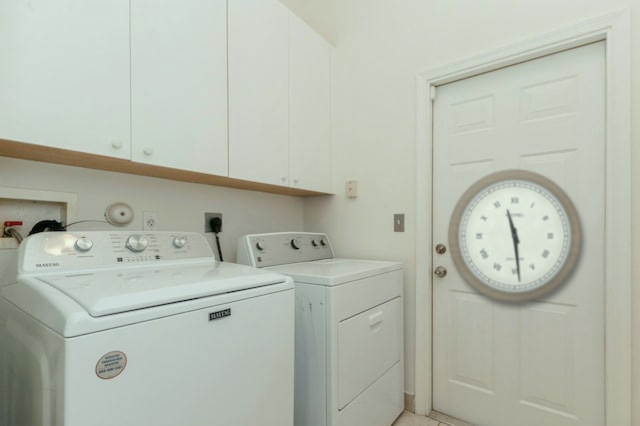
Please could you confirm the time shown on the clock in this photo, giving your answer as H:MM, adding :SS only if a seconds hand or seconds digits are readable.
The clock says 11:29
